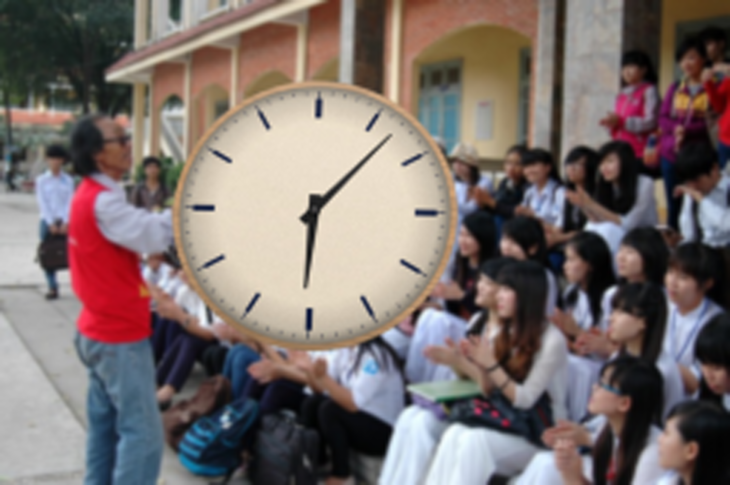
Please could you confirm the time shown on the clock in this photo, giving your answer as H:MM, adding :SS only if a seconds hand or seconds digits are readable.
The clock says 6:07
